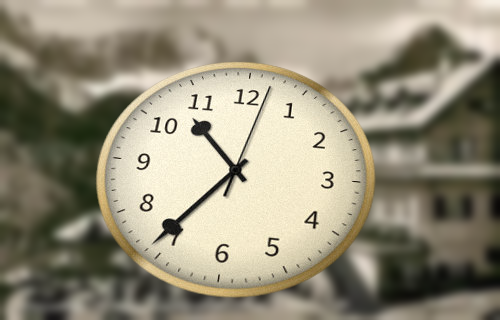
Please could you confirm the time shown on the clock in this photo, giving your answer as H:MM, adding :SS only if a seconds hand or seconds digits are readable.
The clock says 10:36:02
